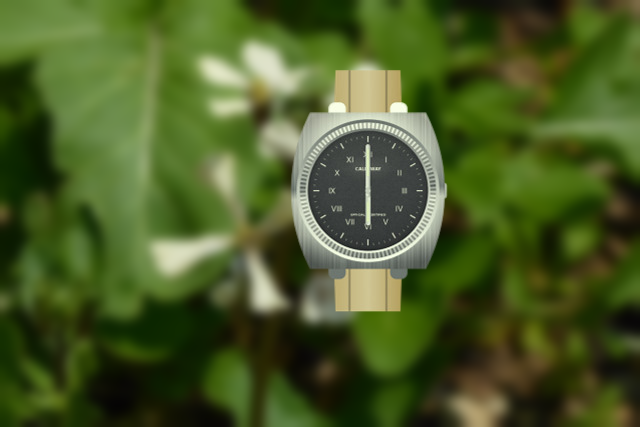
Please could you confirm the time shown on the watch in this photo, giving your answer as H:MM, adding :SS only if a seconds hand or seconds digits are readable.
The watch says 6:00
